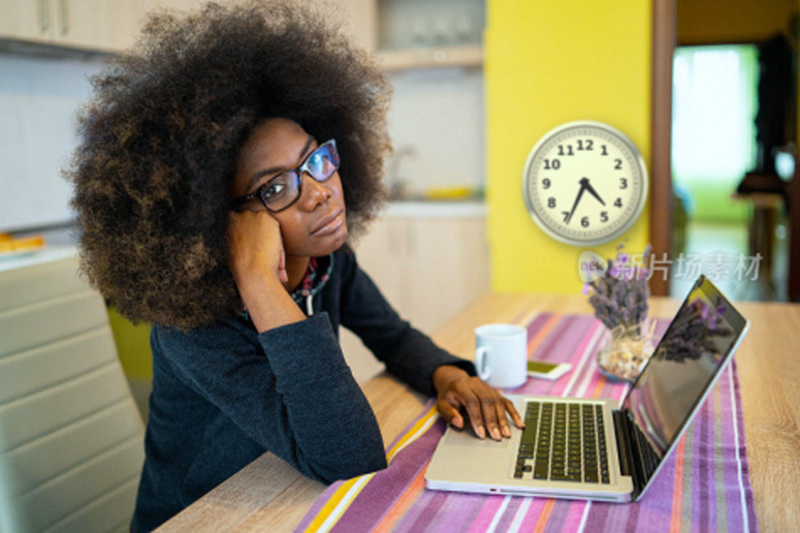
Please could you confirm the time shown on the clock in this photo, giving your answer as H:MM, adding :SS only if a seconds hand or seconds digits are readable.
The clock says 4:34
